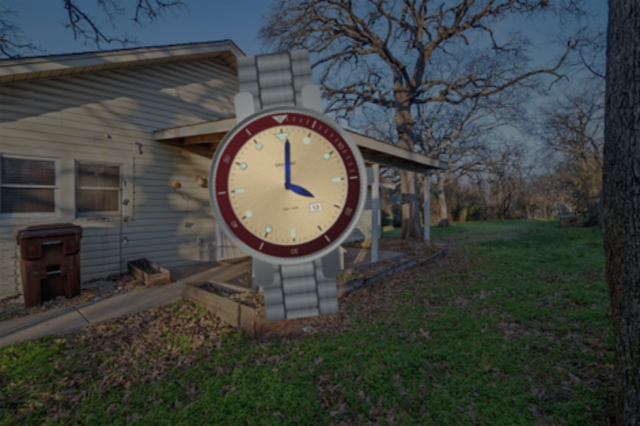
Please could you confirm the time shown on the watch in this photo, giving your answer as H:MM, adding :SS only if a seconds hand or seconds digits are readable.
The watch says 4:01
